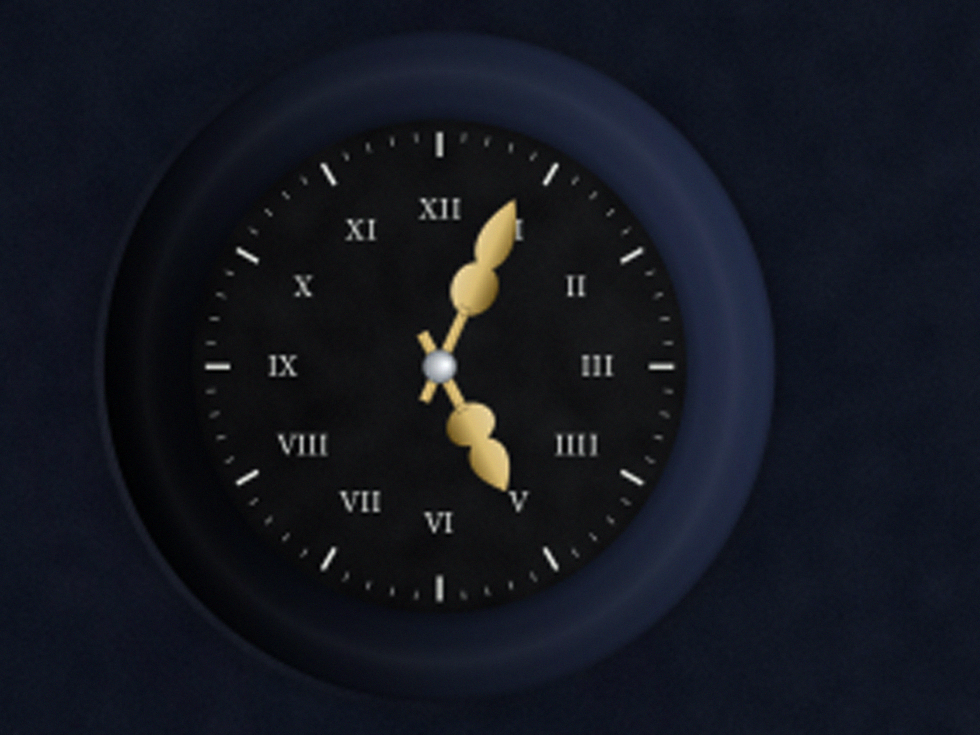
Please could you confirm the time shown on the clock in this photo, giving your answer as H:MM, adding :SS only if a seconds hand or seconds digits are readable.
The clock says 5:04
